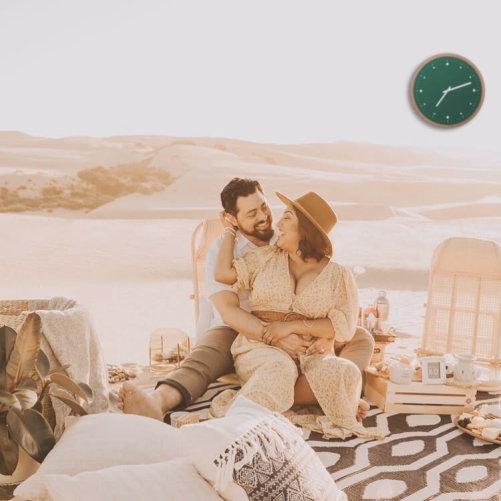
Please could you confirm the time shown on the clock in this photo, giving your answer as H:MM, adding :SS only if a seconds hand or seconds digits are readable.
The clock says 7:12
